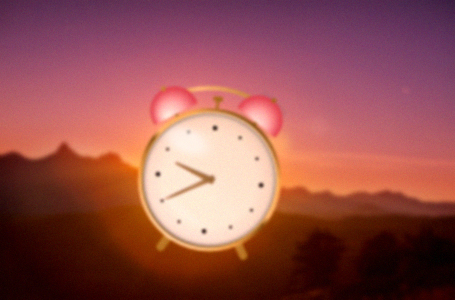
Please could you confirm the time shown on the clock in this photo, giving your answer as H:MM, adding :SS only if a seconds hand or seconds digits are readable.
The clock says 9:40
